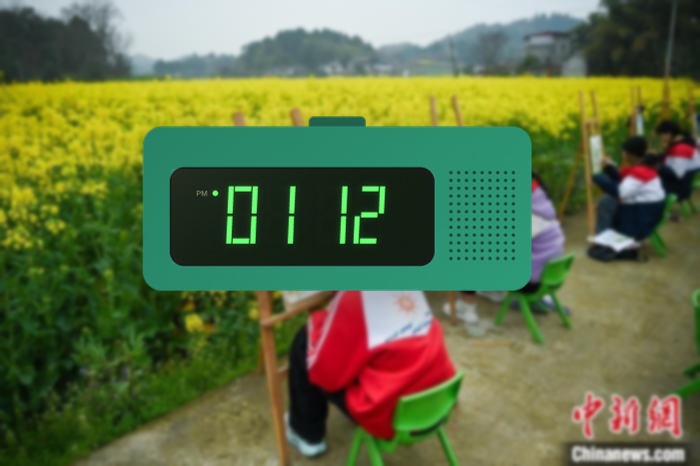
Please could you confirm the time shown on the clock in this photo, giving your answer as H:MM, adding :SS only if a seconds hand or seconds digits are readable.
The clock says 1:12
